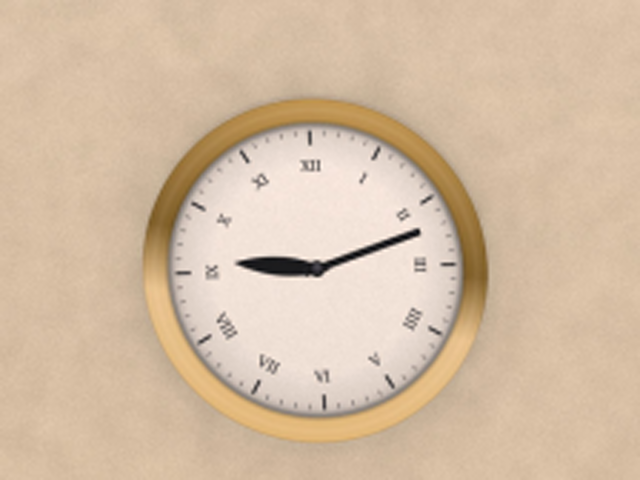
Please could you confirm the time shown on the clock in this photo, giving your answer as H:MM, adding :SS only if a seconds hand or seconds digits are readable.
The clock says 9:12
